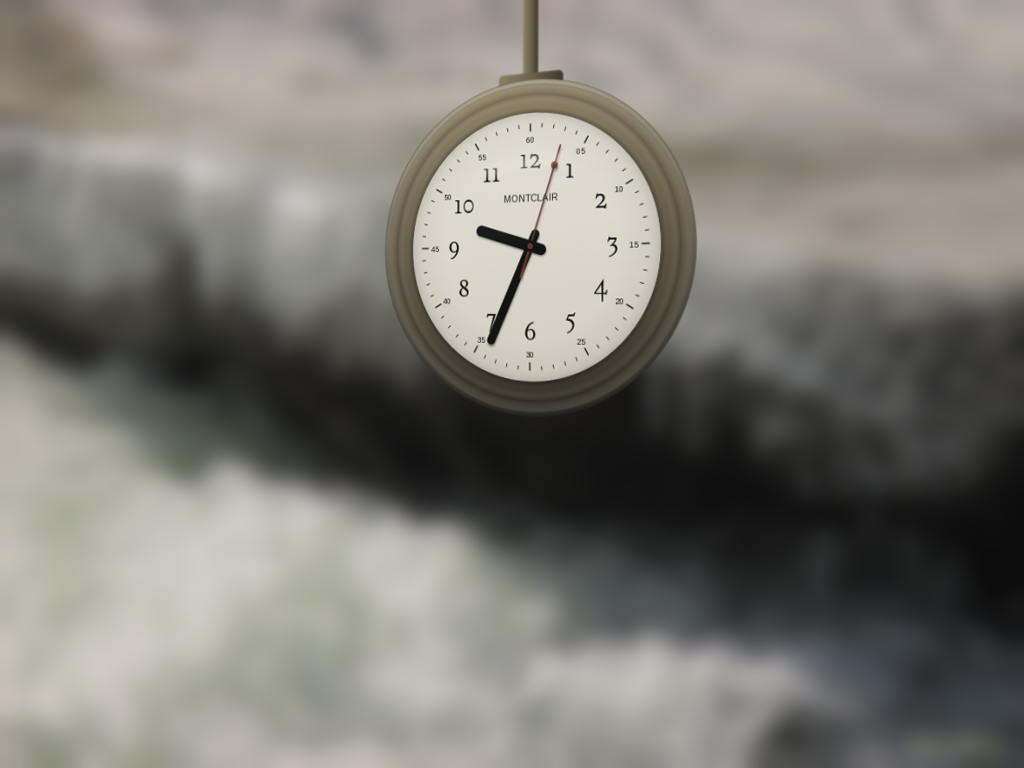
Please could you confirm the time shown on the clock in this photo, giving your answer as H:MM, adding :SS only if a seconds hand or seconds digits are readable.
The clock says 9:34:03
